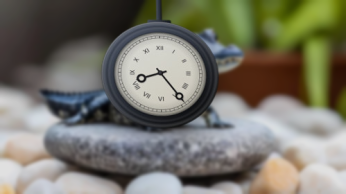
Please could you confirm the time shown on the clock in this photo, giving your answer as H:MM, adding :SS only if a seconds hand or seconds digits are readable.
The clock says 8:24
